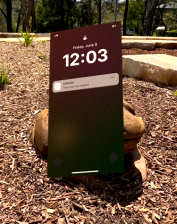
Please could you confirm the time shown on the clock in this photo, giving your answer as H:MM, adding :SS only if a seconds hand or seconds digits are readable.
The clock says 12:03
